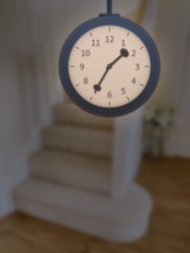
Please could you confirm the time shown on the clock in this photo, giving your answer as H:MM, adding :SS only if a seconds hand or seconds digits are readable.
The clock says 1:35
